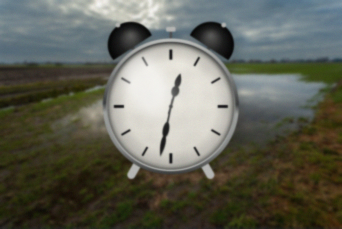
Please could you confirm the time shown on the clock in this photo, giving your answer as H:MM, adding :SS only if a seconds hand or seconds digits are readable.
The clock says 12:32
